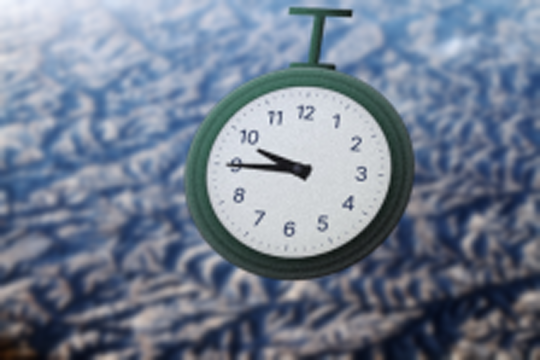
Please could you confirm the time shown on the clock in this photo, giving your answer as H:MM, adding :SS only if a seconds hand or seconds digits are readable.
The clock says 9:45
